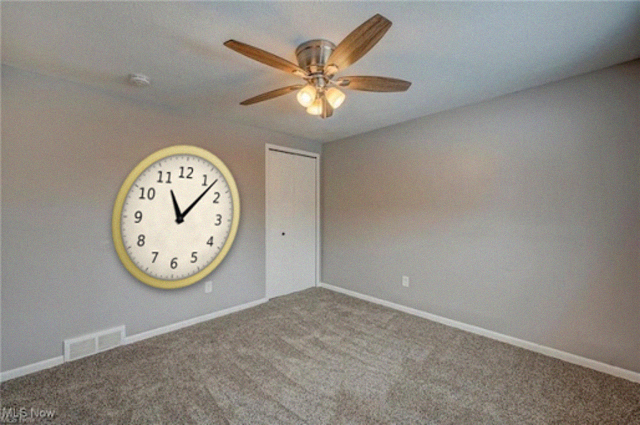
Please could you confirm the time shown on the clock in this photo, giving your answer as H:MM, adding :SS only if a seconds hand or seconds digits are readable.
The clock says 11:07
